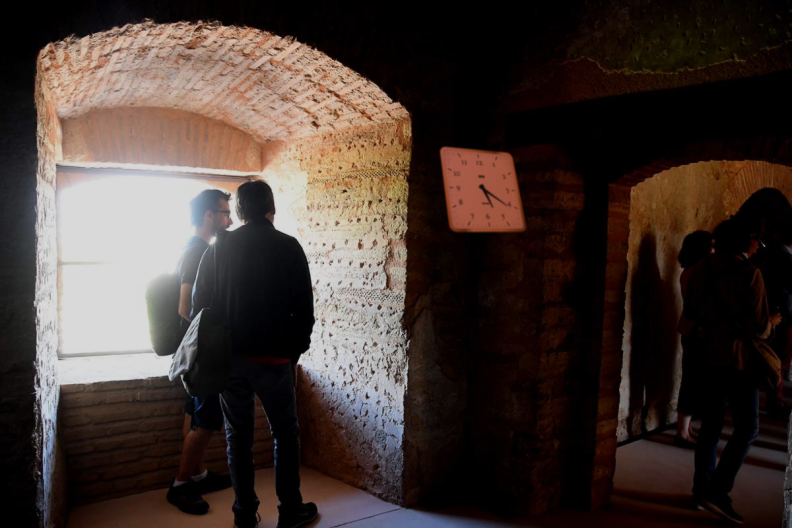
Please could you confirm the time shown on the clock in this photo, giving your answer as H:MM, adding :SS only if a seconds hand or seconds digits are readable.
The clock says 5:21
